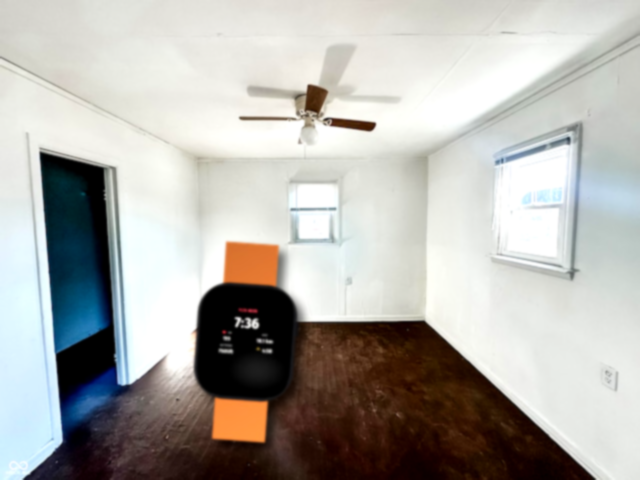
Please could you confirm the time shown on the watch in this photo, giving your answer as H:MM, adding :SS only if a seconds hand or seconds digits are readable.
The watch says 7:36
